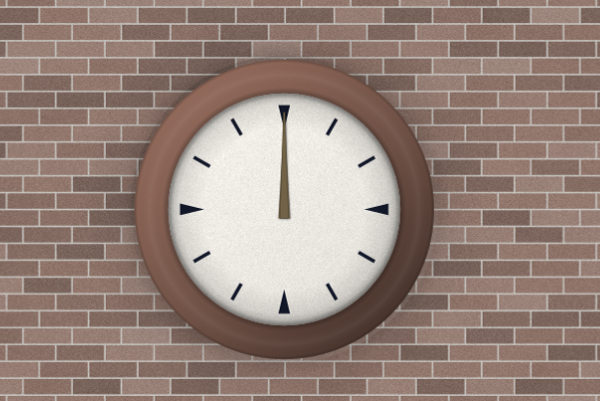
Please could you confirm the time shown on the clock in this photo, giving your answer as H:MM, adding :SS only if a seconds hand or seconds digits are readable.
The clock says 12:00
